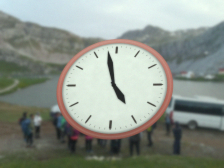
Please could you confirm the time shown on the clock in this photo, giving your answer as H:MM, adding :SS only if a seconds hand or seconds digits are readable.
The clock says 4:58
